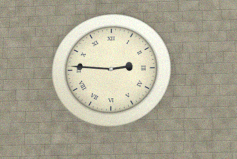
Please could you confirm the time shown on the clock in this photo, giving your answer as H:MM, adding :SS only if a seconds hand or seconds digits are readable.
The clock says 2:46
